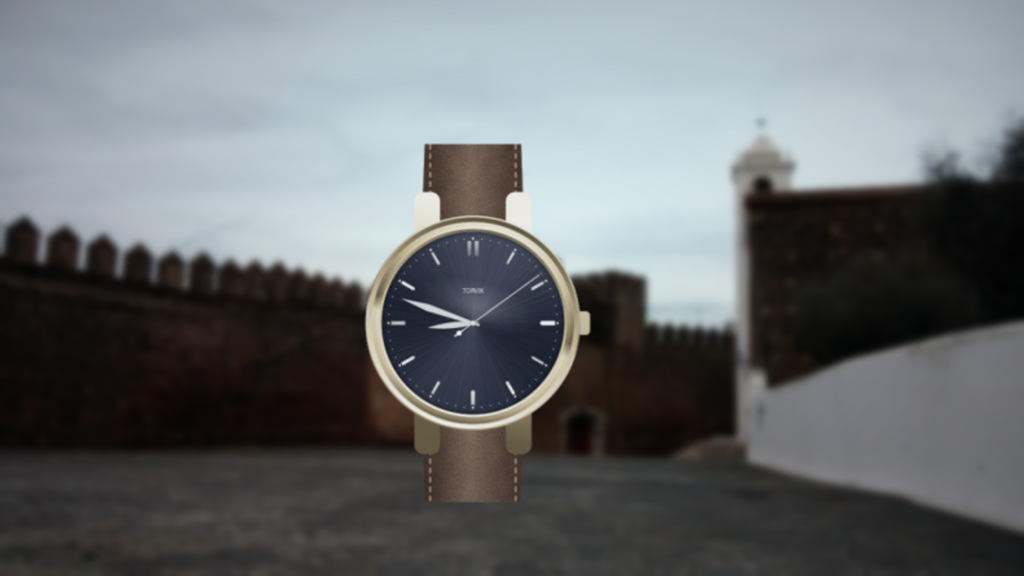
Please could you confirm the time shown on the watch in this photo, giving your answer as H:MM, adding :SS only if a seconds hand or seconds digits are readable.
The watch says 8:48:09
